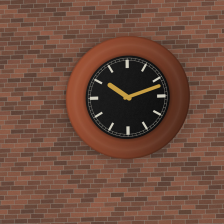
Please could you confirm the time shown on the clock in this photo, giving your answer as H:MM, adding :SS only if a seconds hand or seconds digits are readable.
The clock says 10:12
